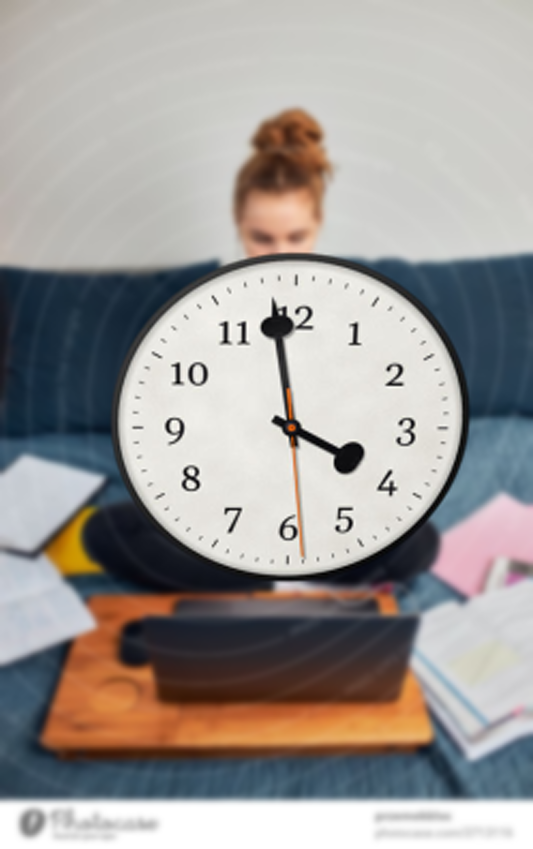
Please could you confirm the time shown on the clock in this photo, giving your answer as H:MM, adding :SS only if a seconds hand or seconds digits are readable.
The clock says 3:58:29
